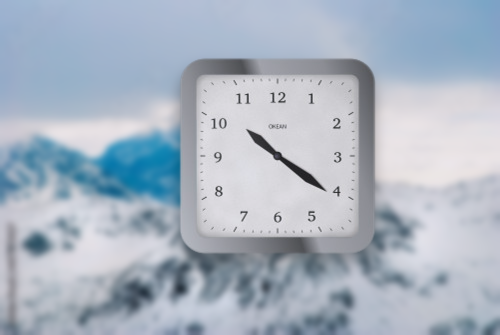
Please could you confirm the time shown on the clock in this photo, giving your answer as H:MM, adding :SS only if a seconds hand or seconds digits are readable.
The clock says 10:21
